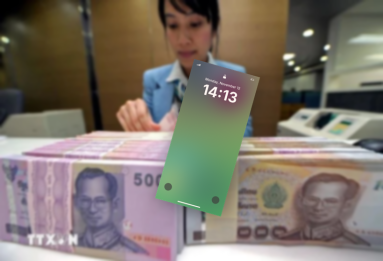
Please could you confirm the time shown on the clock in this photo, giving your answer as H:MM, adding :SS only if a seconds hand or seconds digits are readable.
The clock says 14:13
